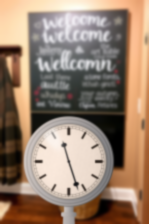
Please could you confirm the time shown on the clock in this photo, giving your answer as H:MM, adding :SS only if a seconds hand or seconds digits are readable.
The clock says 11:27
